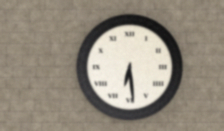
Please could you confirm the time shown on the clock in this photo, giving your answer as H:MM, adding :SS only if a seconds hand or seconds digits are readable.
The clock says 6:29
